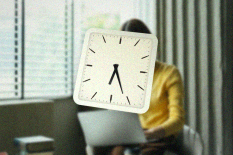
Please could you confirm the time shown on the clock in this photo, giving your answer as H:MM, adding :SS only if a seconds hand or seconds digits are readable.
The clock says 6:26
